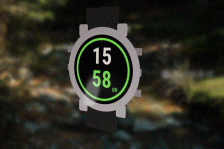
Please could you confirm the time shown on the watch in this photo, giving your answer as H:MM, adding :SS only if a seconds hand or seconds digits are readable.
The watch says 15:58
